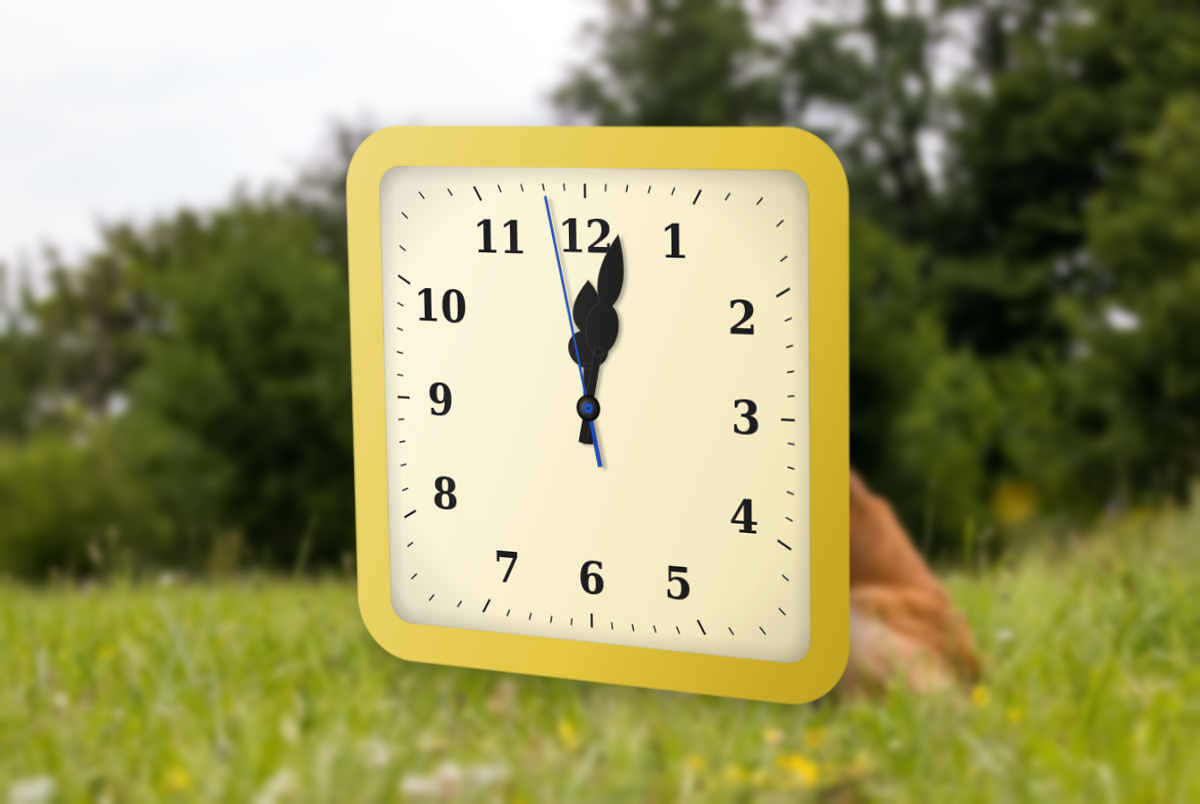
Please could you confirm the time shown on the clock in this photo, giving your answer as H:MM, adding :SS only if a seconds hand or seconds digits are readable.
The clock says 12:01:58
